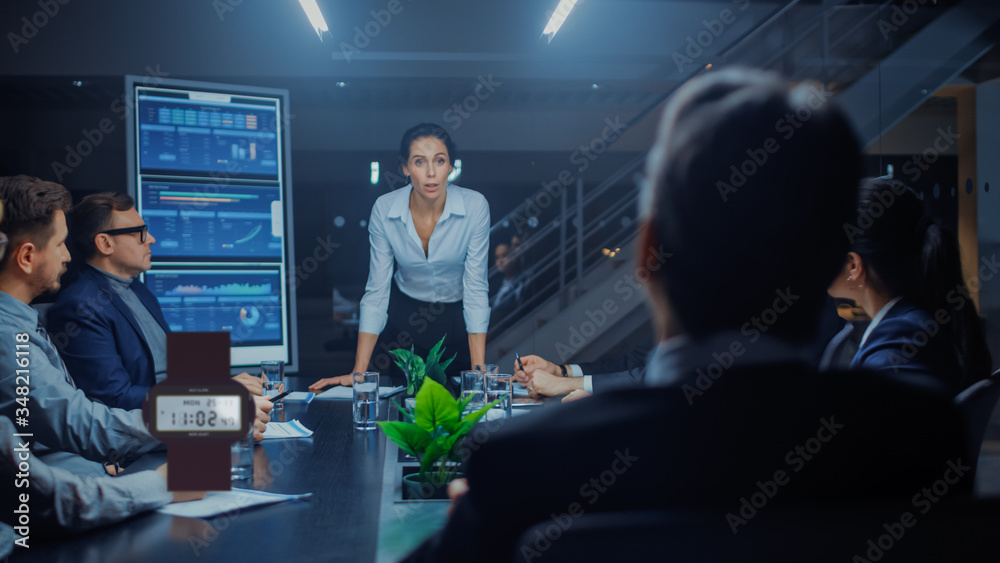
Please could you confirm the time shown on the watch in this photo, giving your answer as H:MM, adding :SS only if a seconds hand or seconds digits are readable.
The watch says 11:02
